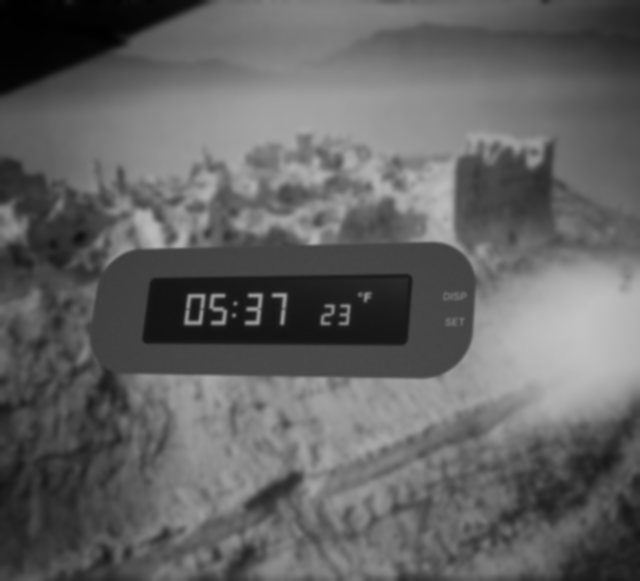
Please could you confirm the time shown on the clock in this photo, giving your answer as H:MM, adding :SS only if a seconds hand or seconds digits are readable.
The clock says 5:37
